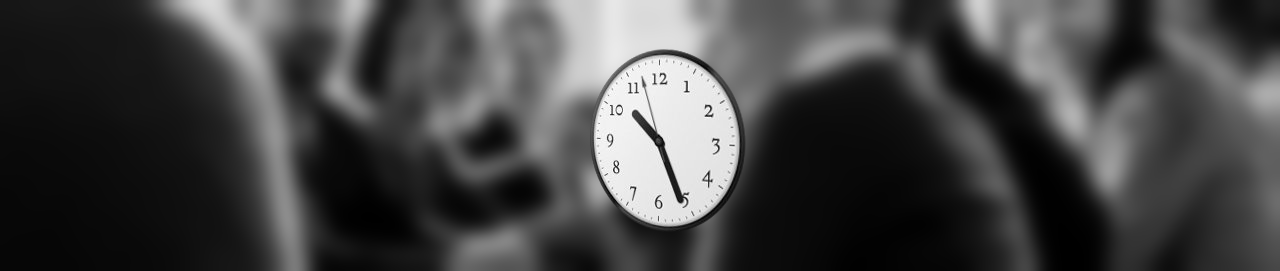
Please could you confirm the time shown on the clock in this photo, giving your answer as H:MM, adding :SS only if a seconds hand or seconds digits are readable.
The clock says 10:25:57
